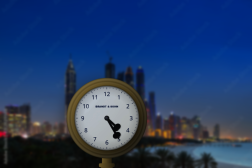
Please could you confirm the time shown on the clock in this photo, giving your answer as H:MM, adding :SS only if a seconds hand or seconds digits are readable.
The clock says 4:25
